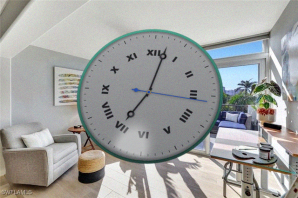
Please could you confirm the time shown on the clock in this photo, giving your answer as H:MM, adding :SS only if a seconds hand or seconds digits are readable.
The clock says 7:02:16
